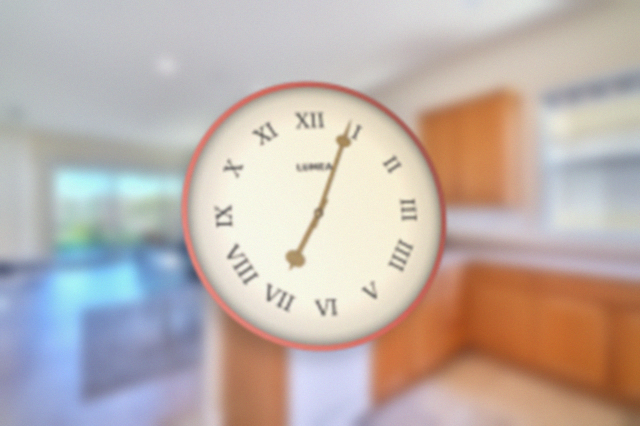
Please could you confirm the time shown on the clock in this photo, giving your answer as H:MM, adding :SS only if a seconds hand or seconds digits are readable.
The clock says 7:04
